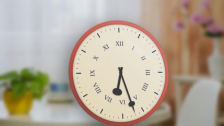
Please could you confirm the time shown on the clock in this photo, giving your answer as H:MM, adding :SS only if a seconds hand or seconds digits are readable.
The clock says 6:27
